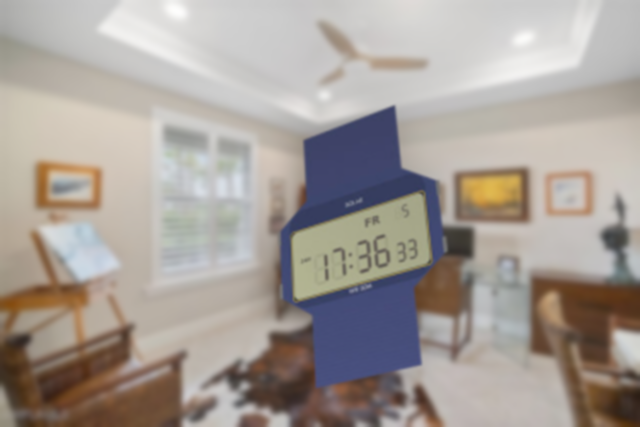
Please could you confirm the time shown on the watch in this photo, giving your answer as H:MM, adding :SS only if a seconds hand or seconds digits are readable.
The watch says 17:36:33
